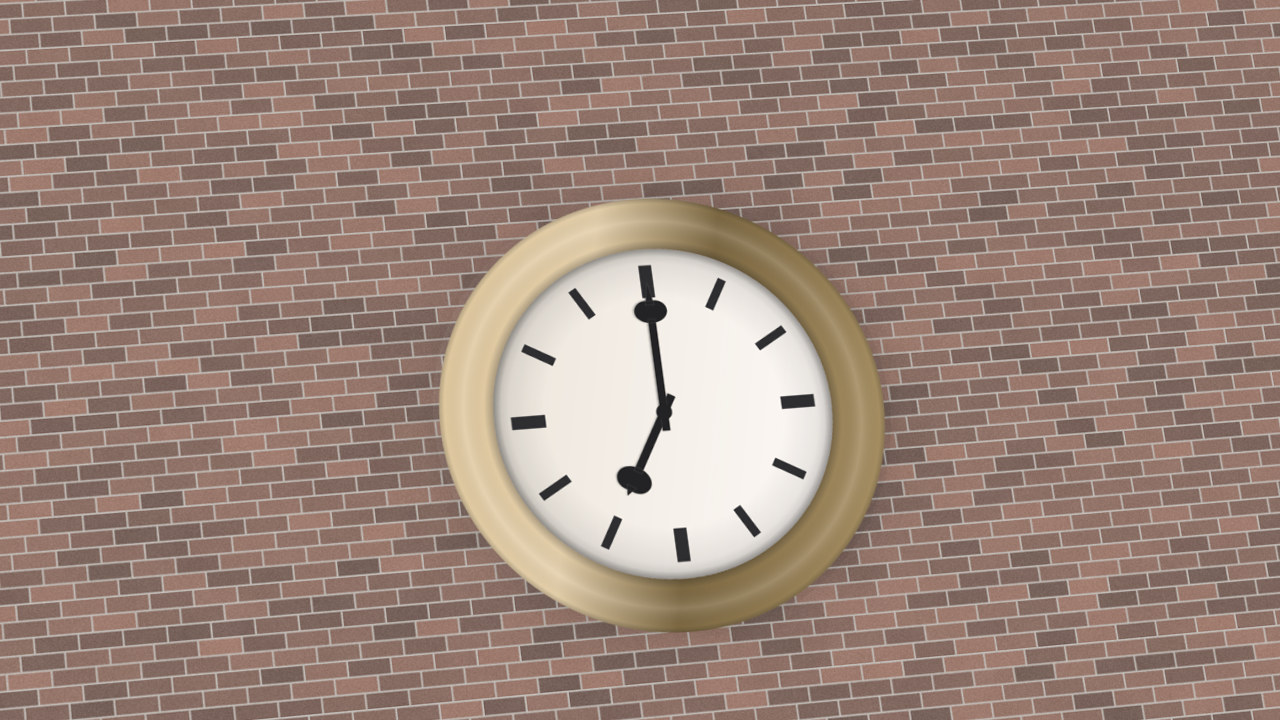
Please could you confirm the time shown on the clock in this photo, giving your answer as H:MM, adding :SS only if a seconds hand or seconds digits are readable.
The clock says 7:00
